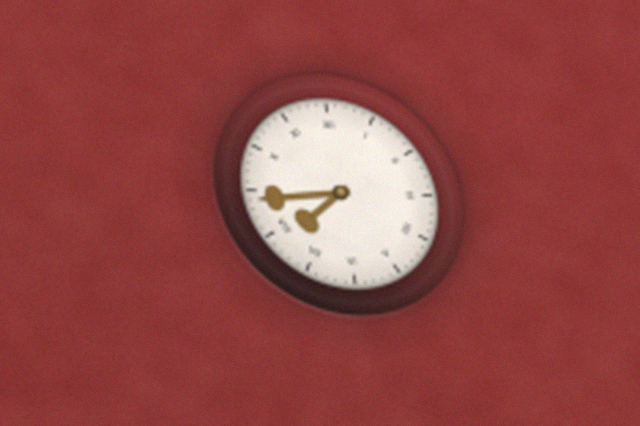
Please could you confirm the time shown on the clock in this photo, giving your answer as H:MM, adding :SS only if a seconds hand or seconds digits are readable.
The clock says 7:44
